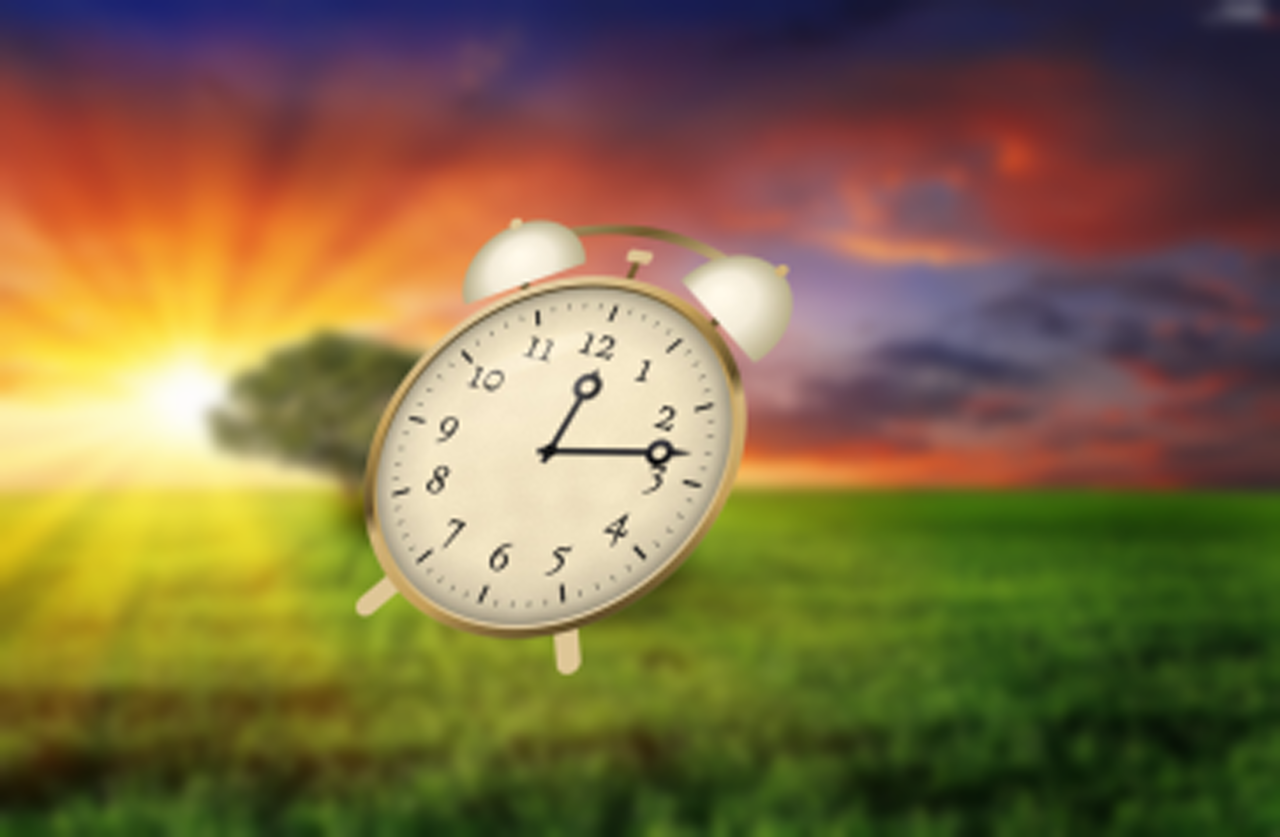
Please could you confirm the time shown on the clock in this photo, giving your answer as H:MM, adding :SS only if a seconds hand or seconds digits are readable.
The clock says 12:13
